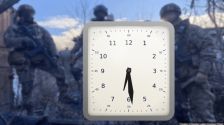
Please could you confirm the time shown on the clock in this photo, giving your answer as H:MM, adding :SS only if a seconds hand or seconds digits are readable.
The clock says 6:29
